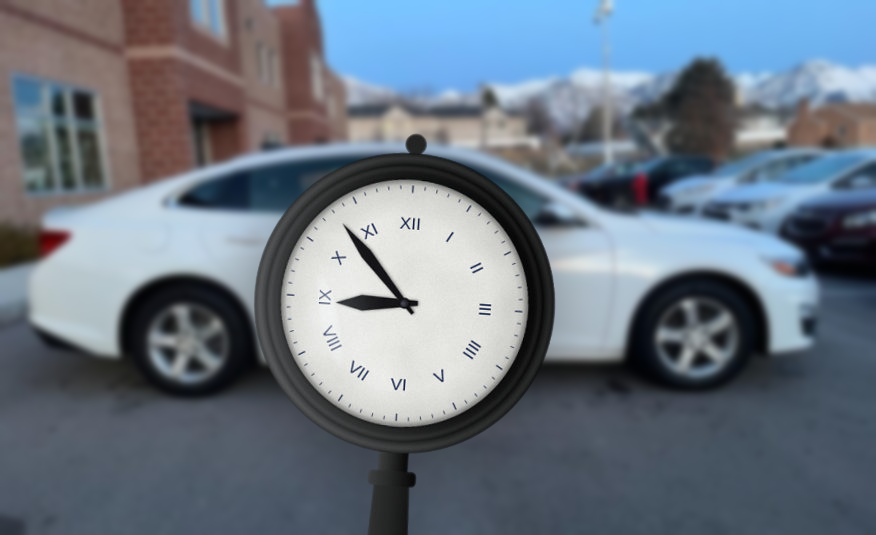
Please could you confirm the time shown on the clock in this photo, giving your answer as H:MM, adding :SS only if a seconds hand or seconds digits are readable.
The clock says 8:53
